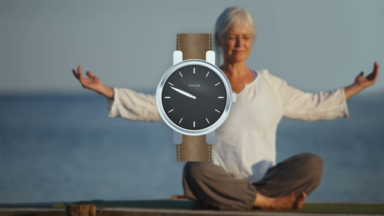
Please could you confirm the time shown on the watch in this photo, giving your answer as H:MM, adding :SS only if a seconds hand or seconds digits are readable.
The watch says 9:49
